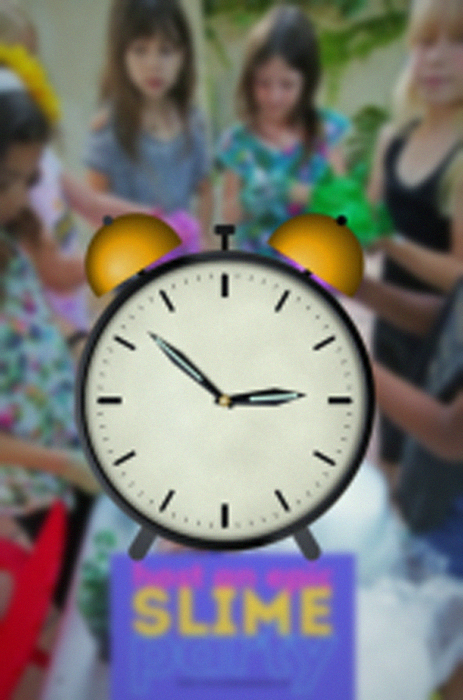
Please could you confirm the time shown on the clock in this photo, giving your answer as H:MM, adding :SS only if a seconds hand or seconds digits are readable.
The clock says 2:52
